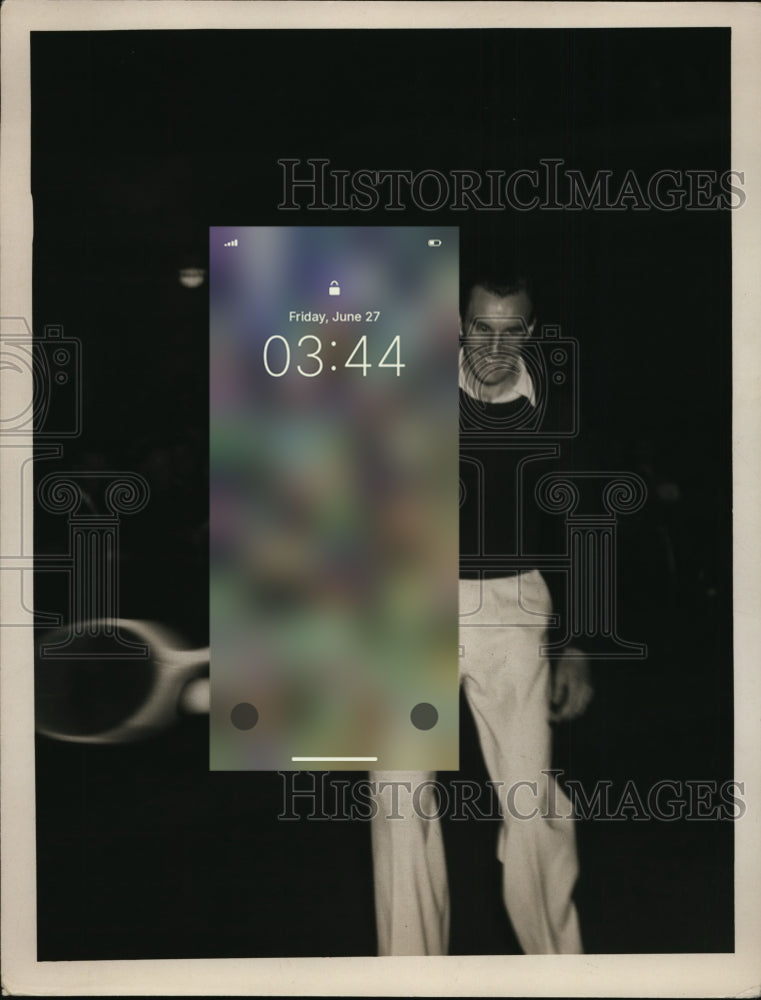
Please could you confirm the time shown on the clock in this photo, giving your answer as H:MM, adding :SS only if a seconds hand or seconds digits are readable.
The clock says 3:44
